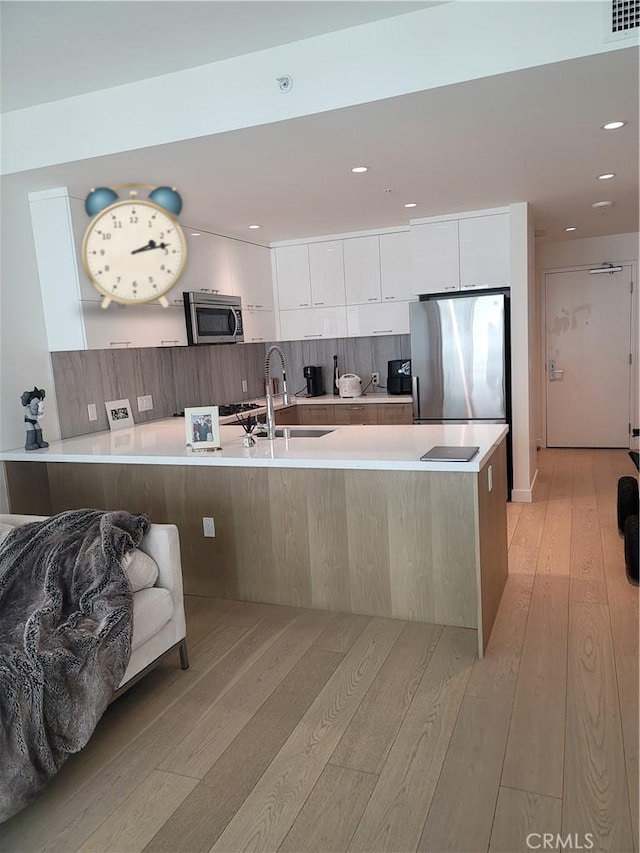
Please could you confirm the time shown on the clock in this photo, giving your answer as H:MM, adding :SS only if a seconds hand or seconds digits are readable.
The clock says 2:13
